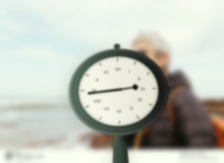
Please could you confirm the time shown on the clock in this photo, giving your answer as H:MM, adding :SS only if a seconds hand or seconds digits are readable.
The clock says 2:44
